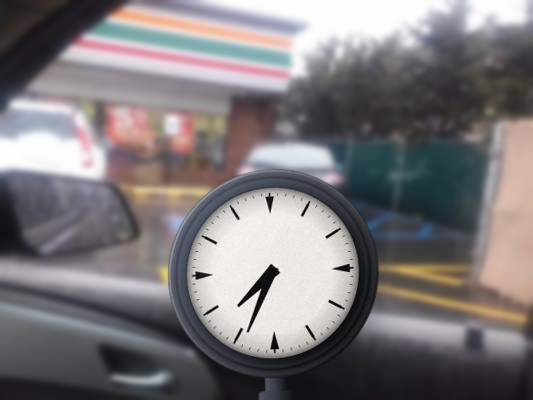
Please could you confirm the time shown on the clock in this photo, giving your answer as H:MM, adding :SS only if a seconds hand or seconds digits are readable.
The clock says 7:34
